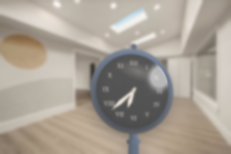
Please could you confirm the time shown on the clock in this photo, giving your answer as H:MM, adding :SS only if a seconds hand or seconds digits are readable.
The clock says 6:38
